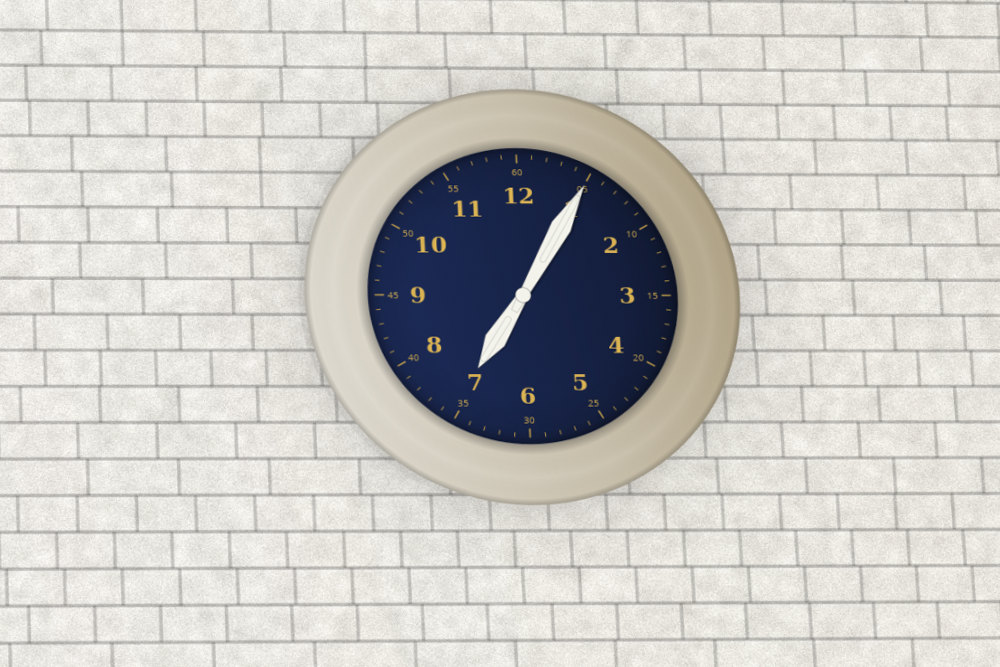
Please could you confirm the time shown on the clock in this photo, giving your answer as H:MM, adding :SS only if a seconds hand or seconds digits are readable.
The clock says 7:05
